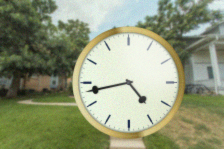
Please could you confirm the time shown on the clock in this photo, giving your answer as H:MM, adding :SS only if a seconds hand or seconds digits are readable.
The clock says 4:43
